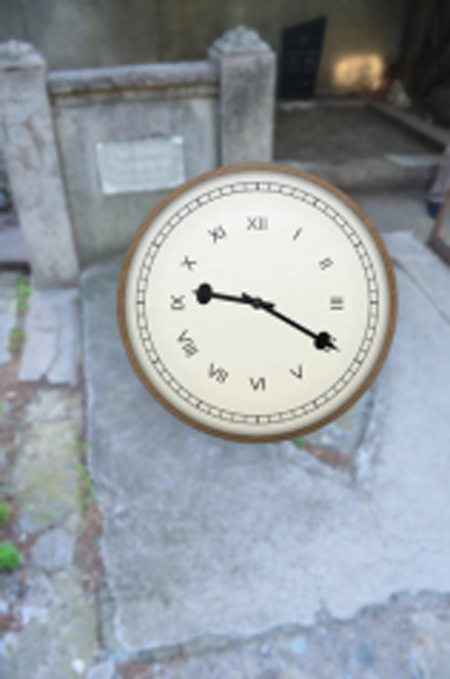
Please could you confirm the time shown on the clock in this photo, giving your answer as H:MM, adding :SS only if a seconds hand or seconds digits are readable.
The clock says 9:20
